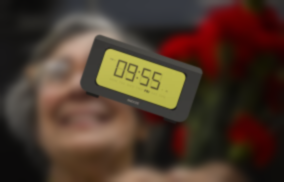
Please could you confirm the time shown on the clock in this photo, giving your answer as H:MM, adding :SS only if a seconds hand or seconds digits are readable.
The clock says 9:55
